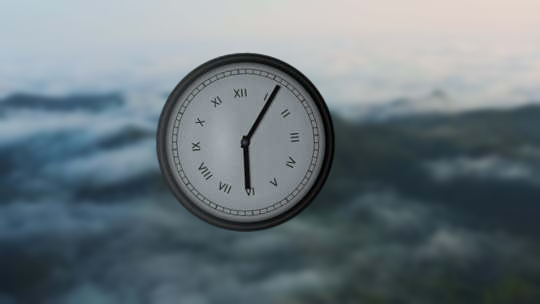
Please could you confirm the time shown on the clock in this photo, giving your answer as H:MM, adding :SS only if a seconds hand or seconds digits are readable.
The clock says 6:06
